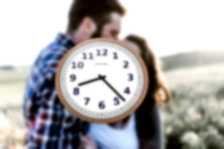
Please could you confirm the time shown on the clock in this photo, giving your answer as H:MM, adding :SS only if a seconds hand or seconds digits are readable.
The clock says 8:23
